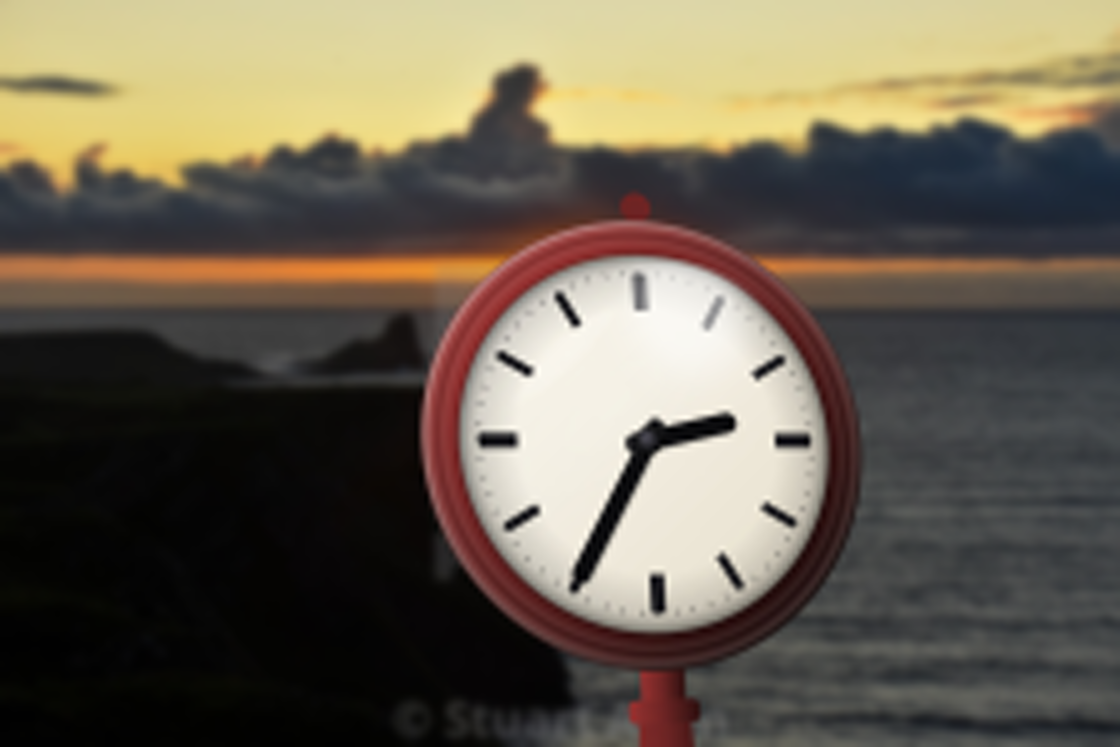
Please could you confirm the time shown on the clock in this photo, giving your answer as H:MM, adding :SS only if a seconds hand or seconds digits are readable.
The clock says 2:35
